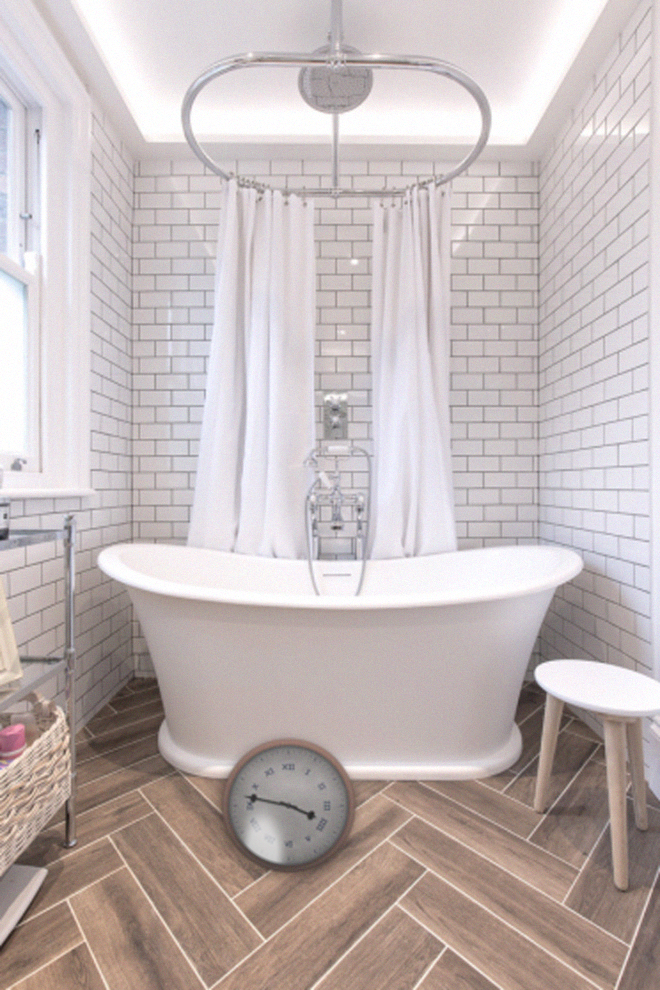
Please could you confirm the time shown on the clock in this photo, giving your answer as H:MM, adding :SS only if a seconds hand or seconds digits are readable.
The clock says 3:47
